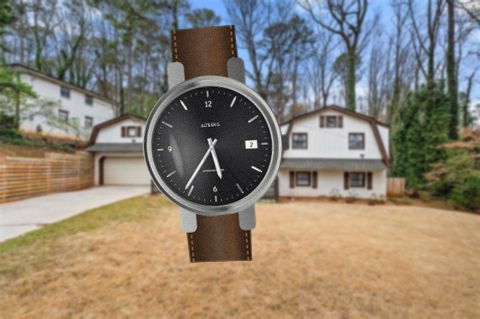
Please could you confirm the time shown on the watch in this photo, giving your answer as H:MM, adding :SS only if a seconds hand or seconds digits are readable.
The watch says 5:36
